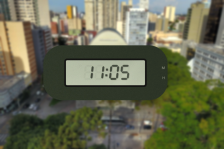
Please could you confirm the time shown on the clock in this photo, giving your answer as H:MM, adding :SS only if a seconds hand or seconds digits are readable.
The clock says 11:05
